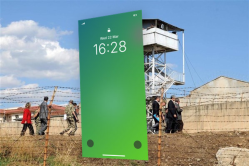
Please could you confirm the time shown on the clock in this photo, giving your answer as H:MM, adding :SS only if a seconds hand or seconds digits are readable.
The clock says 16:28
